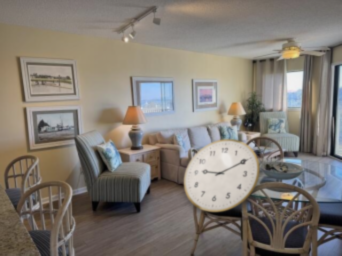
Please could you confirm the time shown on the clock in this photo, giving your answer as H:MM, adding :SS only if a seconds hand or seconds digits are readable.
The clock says 9:10
